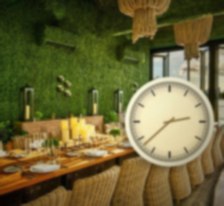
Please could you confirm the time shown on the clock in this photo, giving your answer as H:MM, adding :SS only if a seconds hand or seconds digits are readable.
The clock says 2:38
